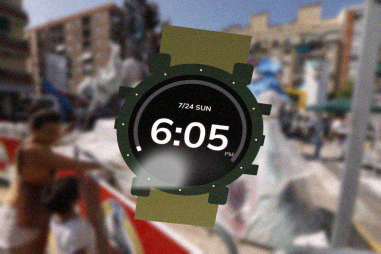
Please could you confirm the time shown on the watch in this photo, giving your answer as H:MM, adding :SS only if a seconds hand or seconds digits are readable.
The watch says 6:05
